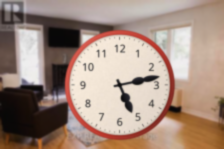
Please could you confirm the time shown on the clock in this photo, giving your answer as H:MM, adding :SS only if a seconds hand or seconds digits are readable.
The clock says 5:13
